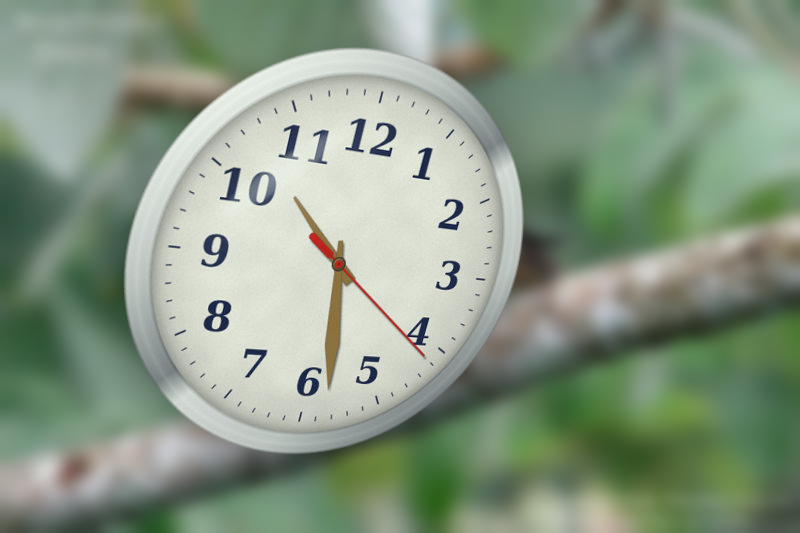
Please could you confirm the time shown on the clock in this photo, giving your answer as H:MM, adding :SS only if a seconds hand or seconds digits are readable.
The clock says 10:28:21
